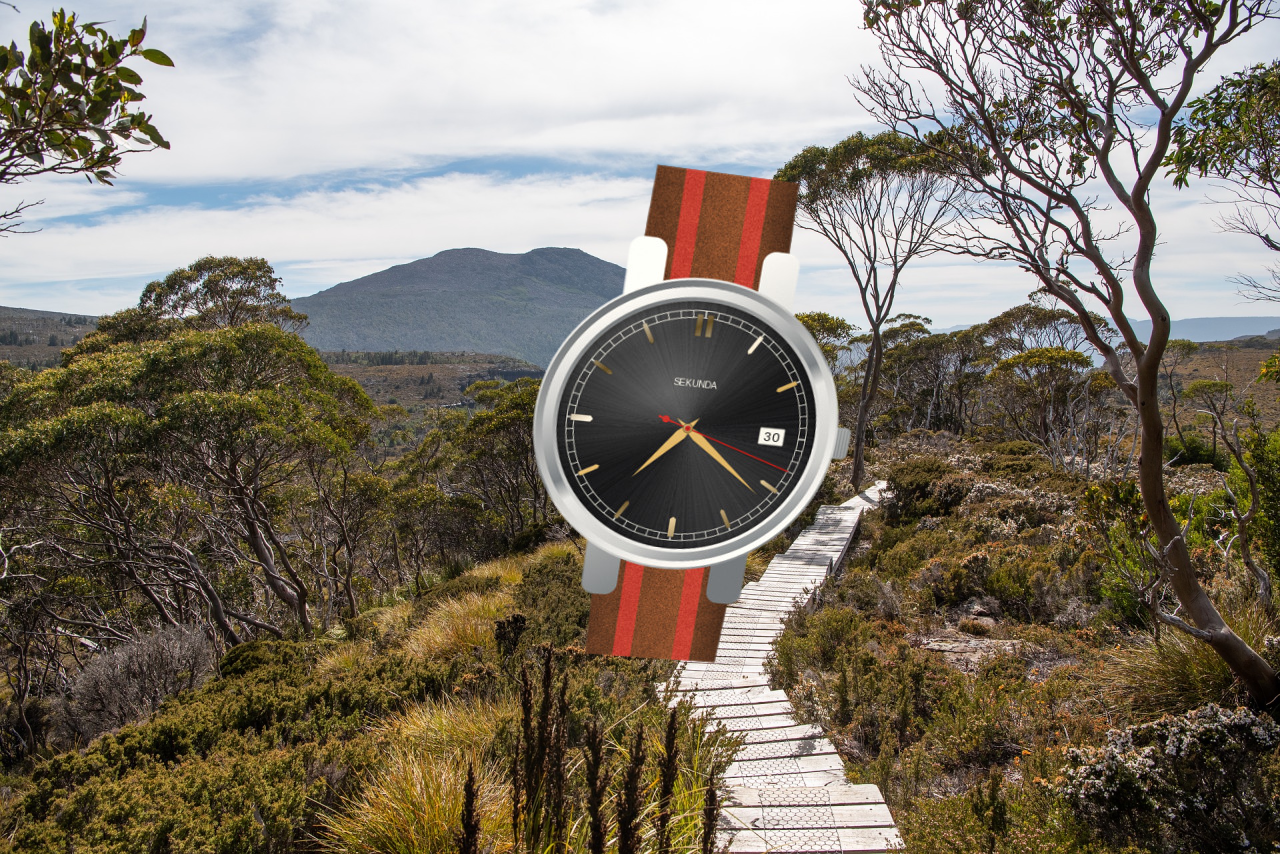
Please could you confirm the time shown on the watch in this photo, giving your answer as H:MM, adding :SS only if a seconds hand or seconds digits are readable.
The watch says 7:21:18
